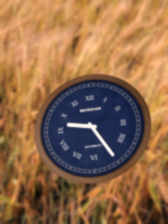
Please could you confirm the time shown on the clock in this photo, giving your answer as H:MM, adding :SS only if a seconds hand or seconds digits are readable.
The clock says 9:25
